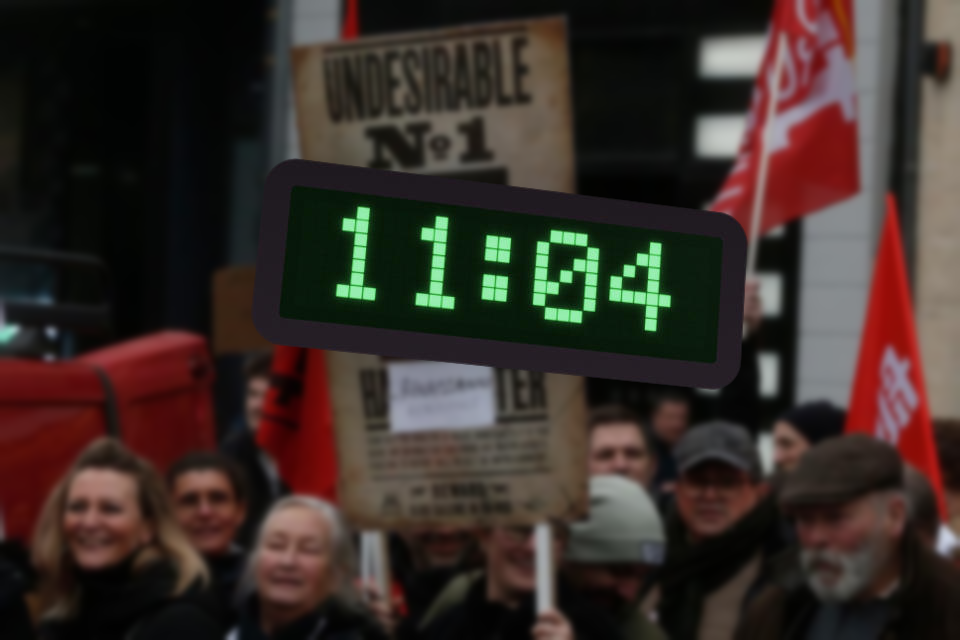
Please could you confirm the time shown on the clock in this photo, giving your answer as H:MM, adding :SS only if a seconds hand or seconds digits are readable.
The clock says 11:04
